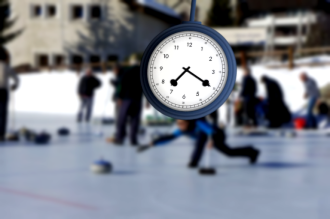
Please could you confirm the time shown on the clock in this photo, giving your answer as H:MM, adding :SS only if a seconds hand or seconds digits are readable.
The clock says 7:20
